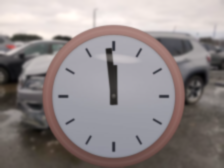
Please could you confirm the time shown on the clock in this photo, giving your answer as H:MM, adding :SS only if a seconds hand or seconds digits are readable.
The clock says 11:59
